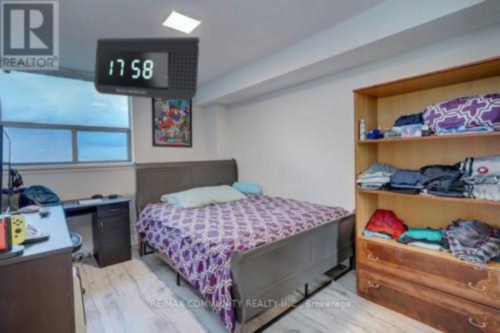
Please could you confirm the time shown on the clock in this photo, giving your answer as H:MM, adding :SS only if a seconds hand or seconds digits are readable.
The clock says 17:58
